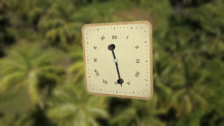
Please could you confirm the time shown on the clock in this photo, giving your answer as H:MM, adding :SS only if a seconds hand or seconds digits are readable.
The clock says 11:28
